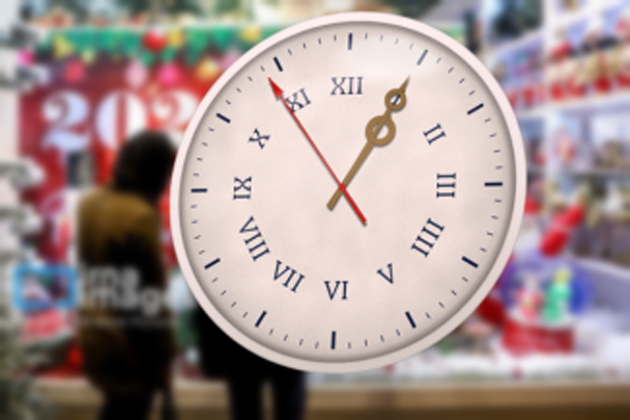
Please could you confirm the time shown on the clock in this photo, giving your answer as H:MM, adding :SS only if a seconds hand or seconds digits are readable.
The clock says 1:04:54
